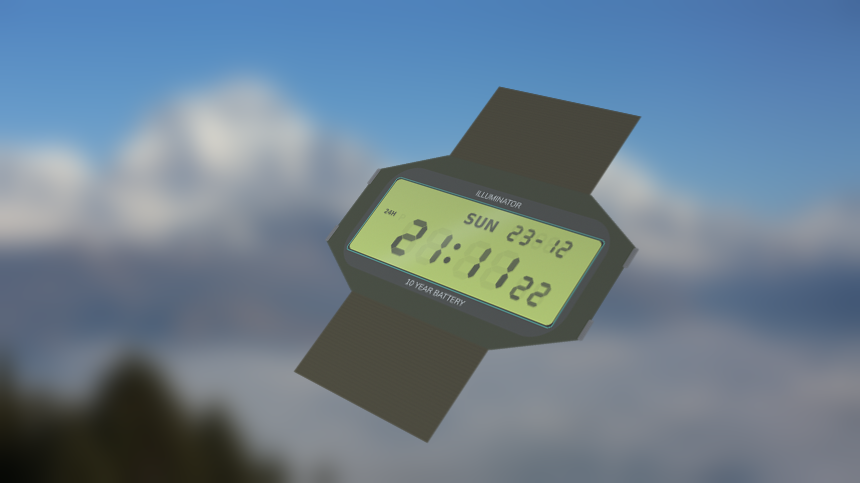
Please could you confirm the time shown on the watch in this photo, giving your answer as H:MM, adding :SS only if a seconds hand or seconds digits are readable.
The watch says 21:11:22
